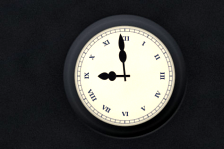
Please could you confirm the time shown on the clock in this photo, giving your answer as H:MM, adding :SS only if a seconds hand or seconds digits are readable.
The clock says 8:59
